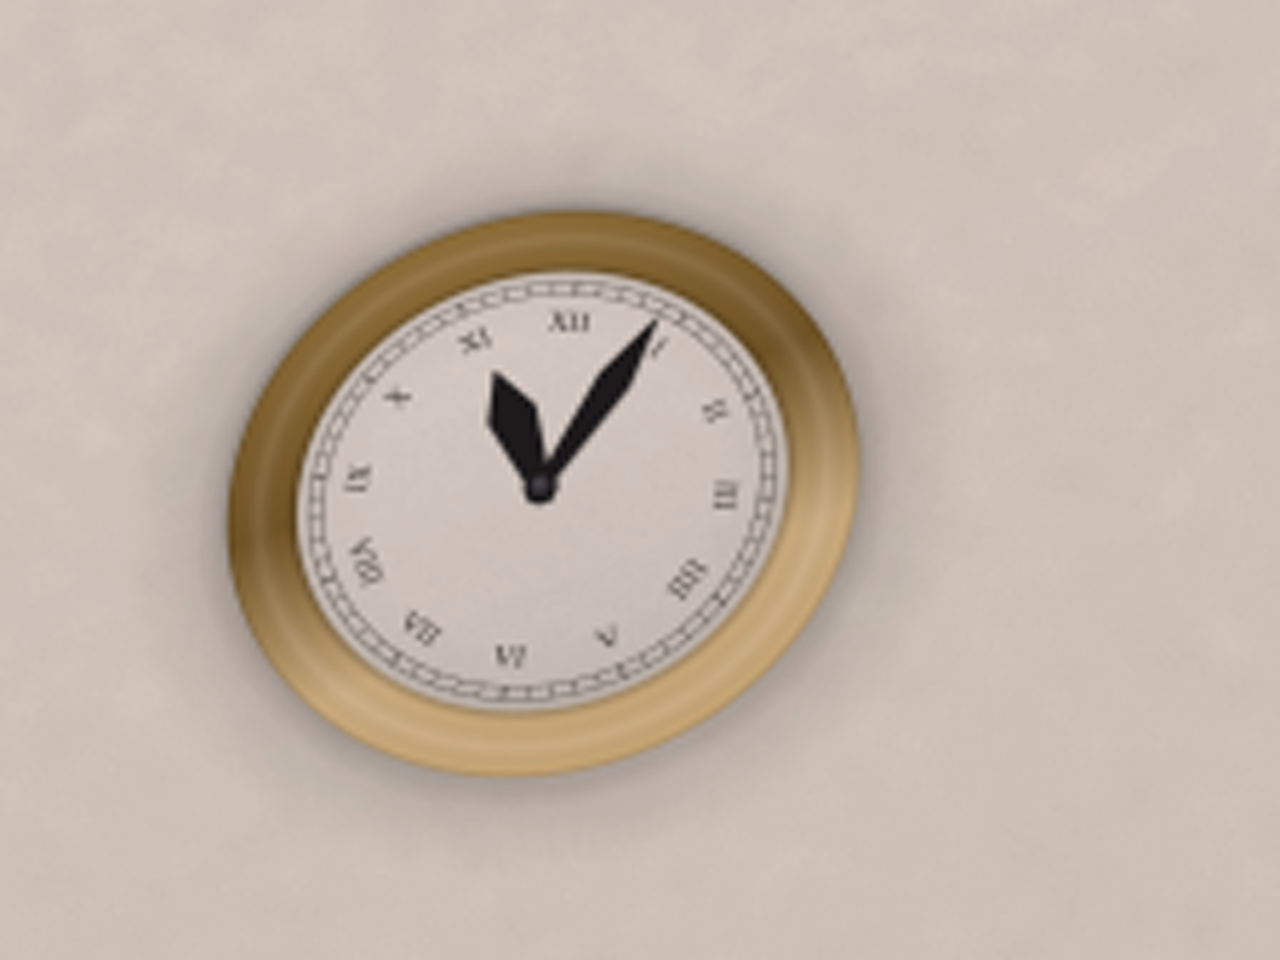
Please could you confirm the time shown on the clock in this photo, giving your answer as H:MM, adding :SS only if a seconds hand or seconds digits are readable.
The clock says 11:04
